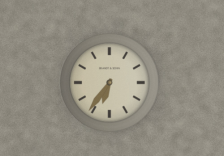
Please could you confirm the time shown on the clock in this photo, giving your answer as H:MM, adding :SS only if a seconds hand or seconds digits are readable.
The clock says 6:36
